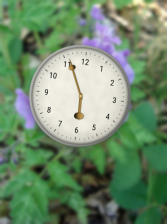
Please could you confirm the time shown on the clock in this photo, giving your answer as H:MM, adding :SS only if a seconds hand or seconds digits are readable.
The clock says 5:56
